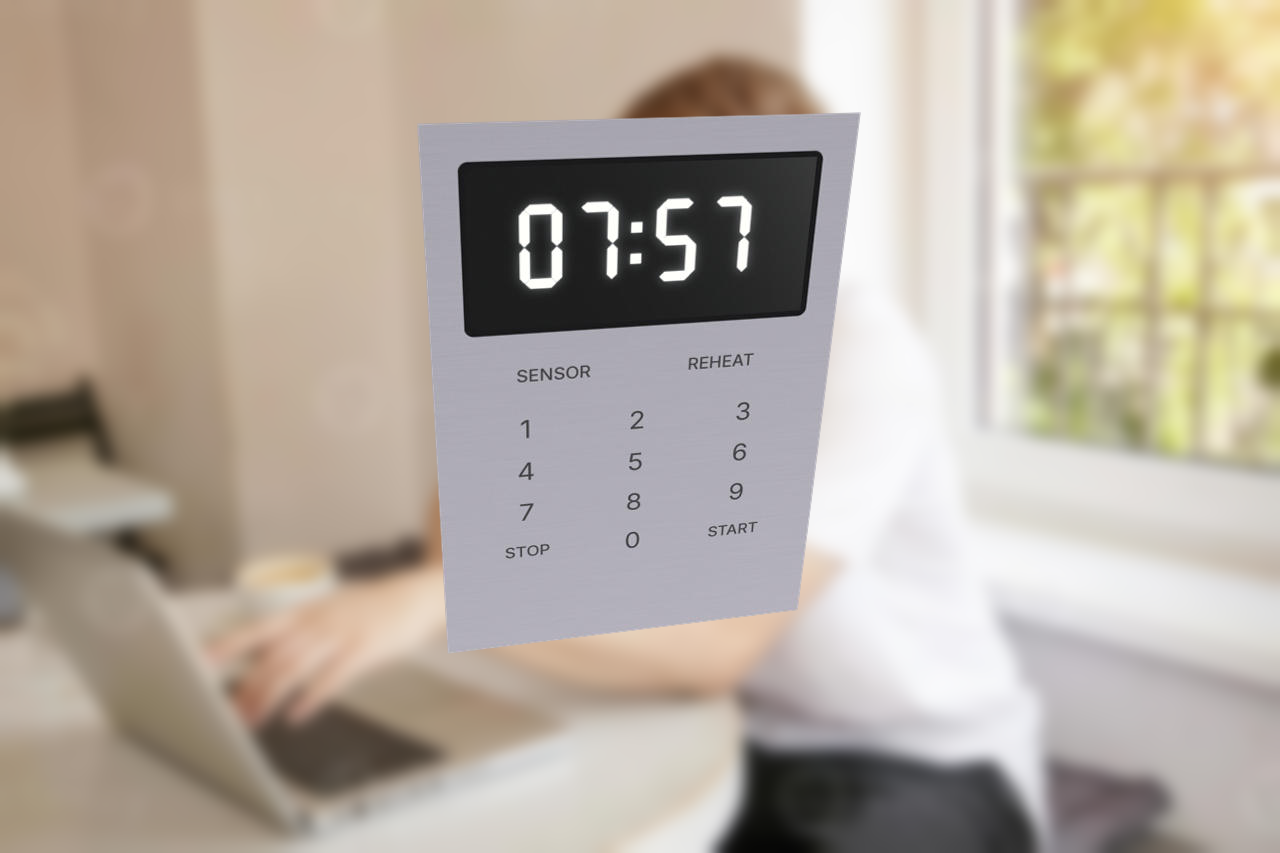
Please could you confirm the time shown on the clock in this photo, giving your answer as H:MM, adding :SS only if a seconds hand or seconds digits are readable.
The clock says 7:57
